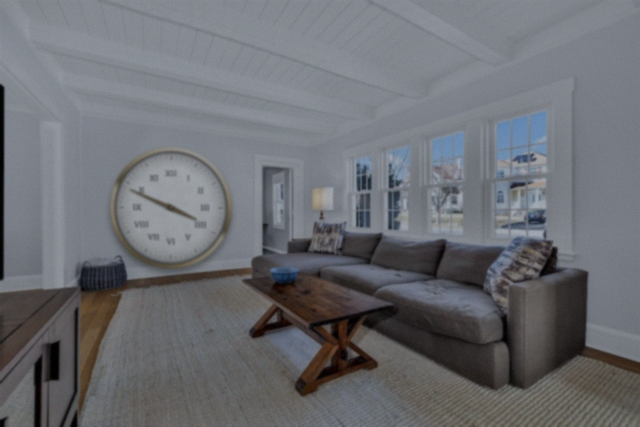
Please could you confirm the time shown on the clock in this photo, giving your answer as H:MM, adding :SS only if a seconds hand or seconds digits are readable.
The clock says 3:49
